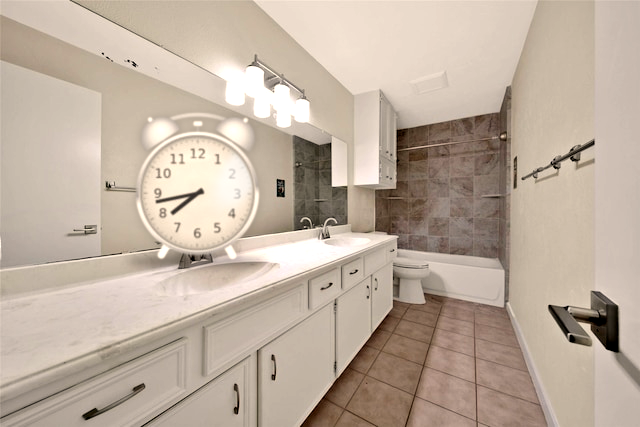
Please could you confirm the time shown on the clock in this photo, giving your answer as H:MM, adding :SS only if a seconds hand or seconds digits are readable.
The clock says 7:43
